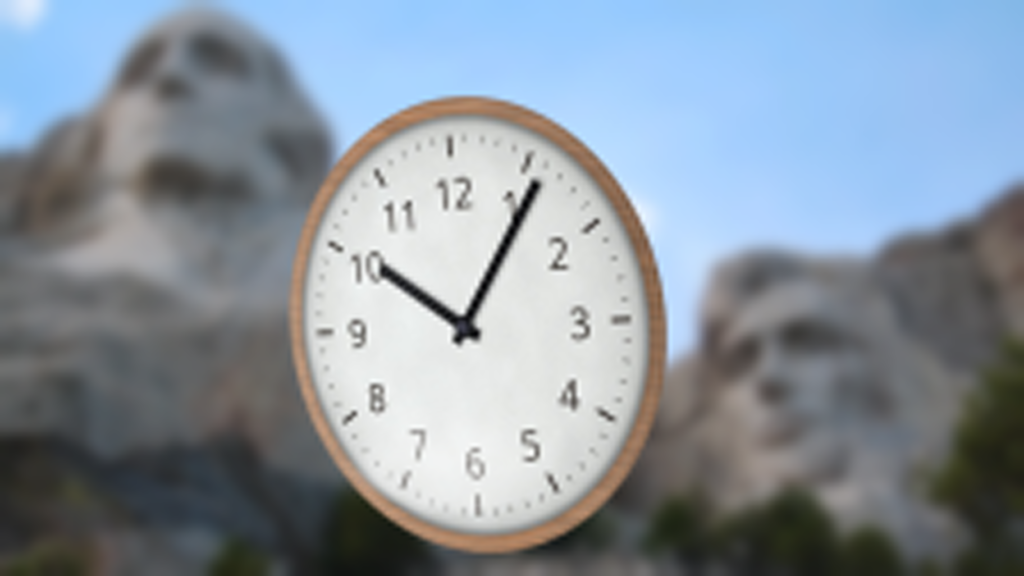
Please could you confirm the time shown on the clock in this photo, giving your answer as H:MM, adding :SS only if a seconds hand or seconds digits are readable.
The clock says 10:06
